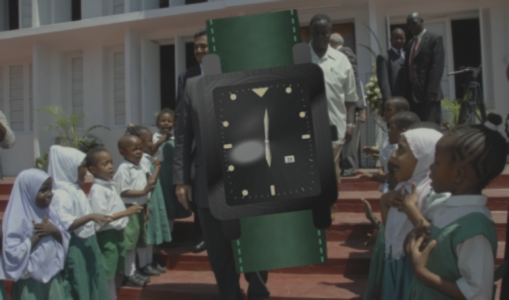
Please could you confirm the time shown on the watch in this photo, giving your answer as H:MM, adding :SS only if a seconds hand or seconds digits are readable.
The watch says 6:01
